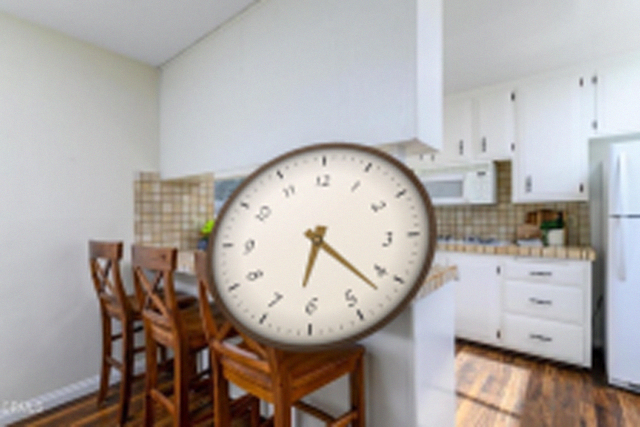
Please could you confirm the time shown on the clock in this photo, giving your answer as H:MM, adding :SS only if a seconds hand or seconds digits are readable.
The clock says 6:22
